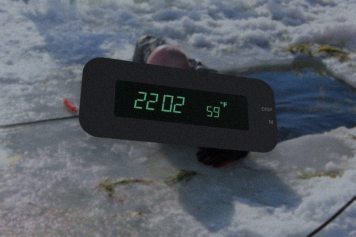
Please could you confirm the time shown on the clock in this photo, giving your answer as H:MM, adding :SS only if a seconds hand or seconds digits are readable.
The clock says 22:02
